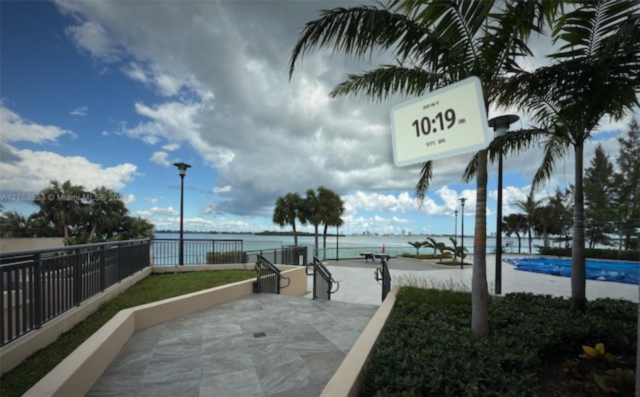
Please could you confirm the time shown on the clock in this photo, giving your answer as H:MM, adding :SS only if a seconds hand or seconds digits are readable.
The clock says 10:19
